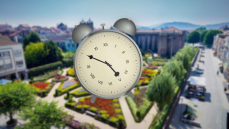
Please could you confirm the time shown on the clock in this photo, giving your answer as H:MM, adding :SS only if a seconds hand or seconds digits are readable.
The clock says 4:50
